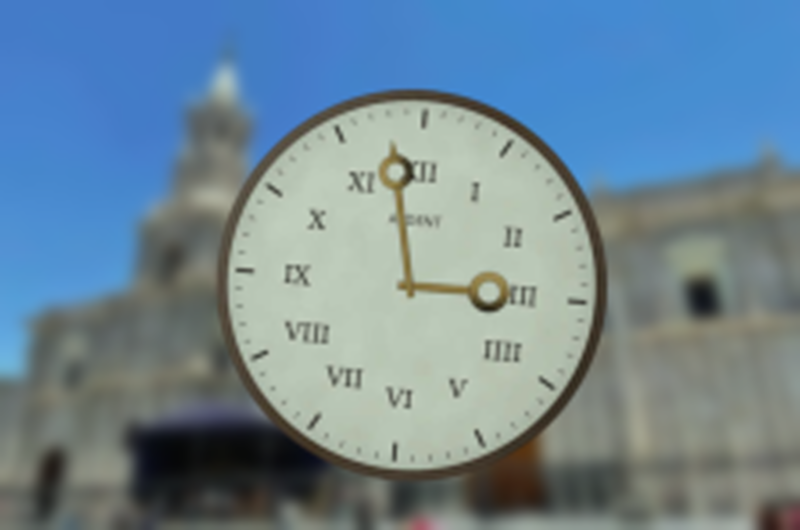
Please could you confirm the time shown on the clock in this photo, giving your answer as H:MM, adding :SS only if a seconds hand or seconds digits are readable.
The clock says 2:58
